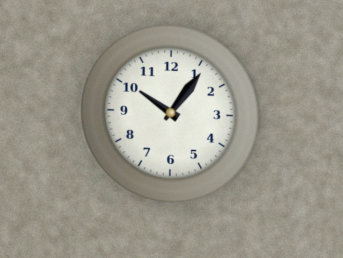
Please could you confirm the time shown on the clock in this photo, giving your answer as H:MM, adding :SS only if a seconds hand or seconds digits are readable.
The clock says 10:06
